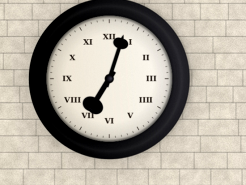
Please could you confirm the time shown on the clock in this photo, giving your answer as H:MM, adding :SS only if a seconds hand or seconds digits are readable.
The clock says 7:03
